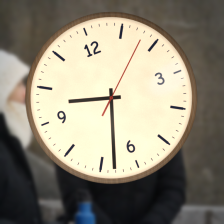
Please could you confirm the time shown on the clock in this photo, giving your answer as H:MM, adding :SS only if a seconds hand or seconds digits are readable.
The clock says 9:33:08
